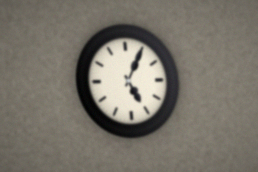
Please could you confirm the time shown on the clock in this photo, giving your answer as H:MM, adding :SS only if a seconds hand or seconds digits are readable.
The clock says 5:05
